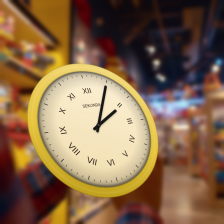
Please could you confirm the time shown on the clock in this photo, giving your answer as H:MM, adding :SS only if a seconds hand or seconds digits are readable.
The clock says 2:05
